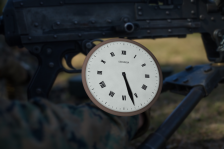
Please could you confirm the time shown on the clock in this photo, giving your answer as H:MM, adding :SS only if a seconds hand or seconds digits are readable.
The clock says 5:27
